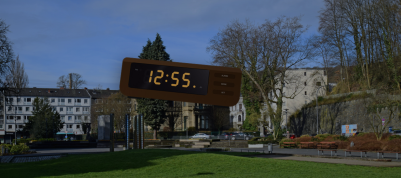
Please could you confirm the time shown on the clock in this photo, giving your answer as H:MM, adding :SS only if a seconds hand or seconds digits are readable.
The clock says 12:55
